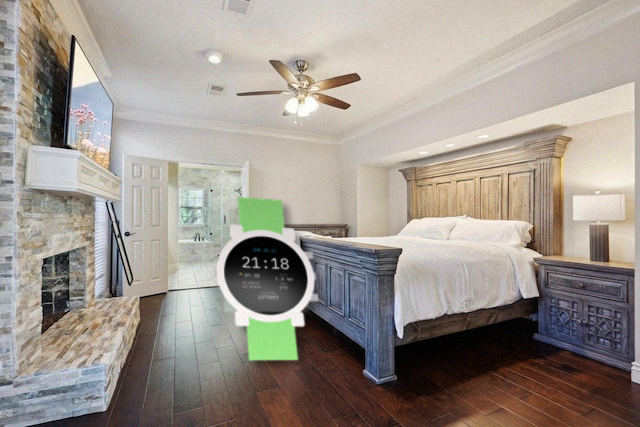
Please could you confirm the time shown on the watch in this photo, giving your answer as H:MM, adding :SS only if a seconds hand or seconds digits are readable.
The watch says 21:18
